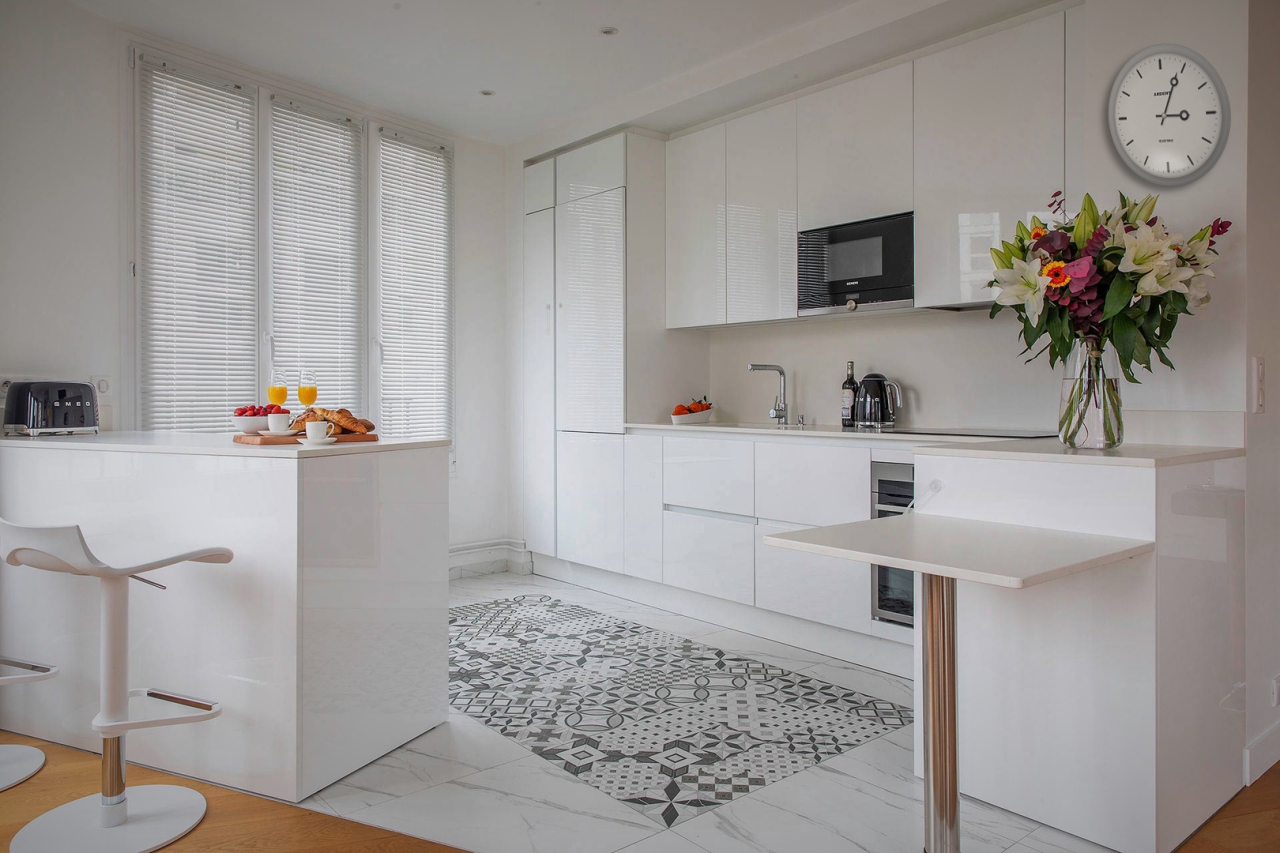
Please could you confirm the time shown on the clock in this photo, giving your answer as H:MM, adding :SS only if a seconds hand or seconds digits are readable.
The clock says 3:04
